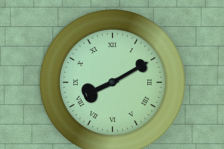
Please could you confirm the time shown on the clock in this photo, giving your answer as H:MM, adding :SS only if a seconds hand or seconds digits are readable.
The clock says 8:10
